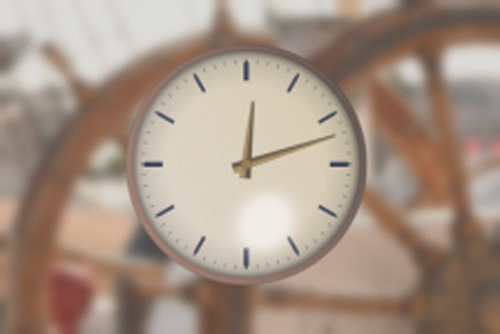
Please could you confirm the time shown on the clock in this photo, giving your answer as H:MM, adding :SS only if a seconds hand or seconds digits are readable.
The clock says 12:12
